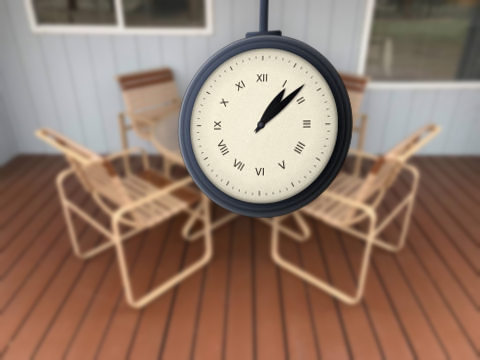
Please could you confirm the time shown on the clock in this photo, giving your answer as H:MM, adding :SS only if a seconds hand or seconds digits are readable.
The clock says 1:08
